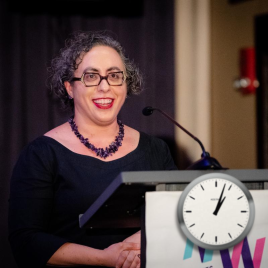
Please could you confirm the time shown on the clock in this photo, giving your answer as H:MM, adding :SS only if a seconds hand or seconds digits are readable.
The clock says 1:03
